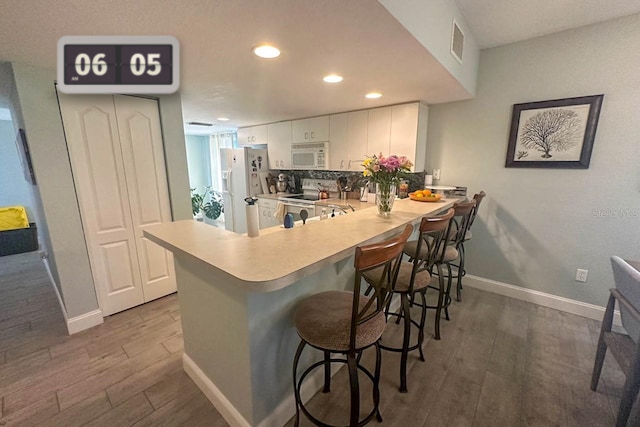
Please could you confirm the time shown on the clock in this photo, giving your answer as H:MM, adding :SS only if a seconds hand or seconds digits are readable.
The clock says 6:05
